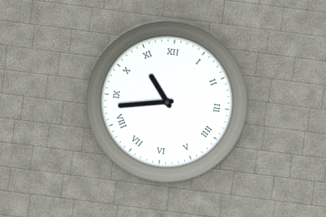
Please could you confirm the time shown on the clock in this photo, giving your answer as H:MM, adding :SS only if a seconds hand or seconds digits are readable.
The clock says 10:43
